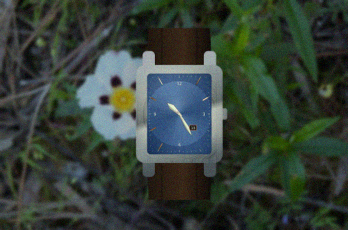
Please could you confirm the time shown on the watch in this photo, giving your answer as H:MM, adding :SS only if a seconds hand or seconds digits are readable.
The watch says 10:25
